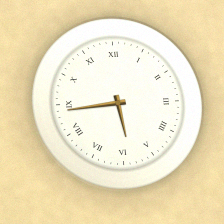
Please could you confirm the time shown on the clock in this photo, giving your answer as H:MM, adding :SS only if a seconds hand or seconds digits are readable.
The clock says 5:44
